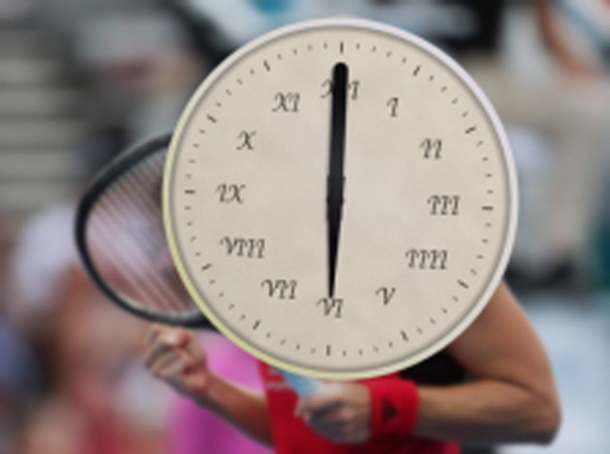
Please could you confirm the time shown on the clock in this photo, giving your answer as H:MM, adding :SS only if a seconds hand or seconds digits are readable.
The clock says 6:00
